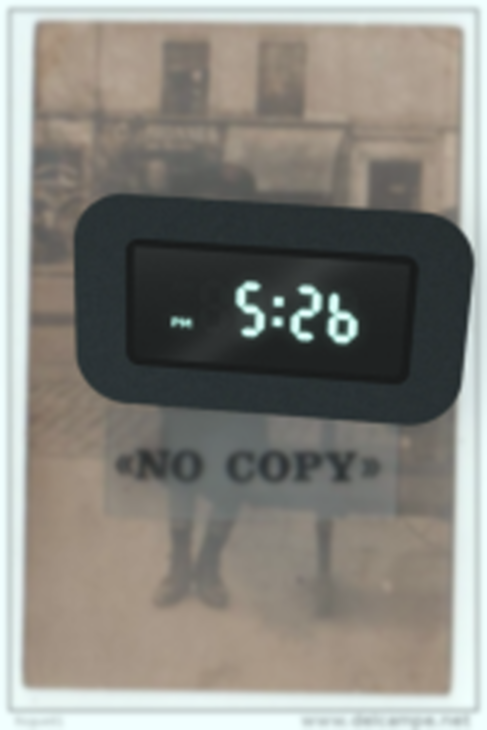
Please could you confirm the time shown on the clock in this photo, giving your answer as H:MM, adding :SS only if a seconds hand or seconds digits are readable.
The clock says 5:26
